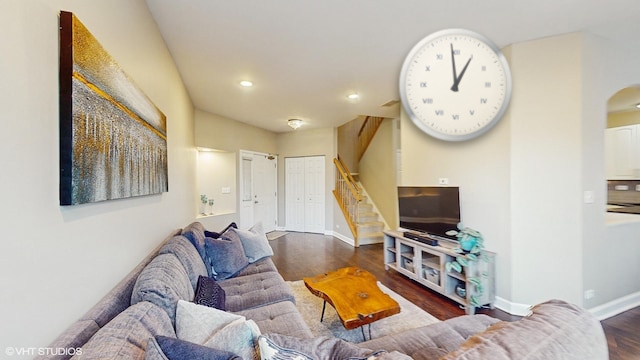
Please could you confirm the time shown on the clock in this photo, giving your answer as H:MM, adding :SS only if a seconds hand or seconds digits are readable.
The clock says 12:59
